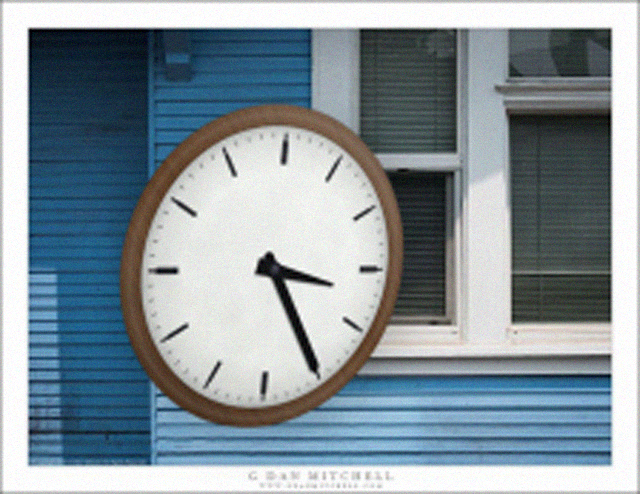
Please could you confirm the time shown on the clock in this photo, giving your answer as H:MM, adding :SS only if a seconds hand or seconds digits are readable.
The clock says 3:25
